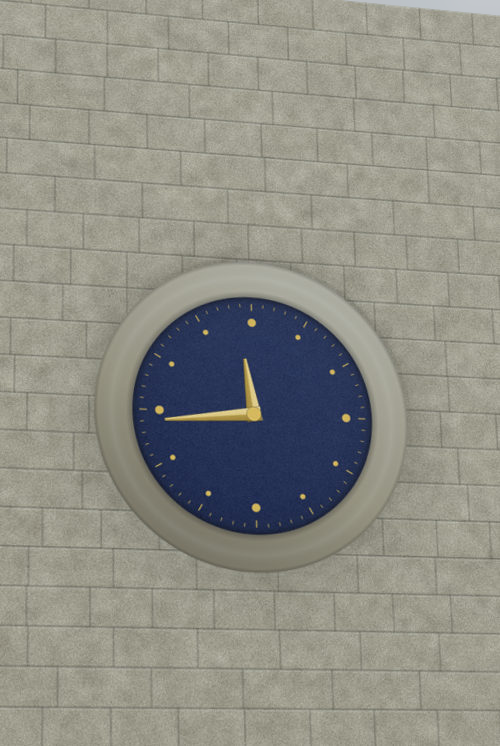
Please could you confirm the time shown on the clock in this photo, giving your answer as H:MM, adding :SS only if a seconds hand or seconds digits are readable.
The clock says 11:44
